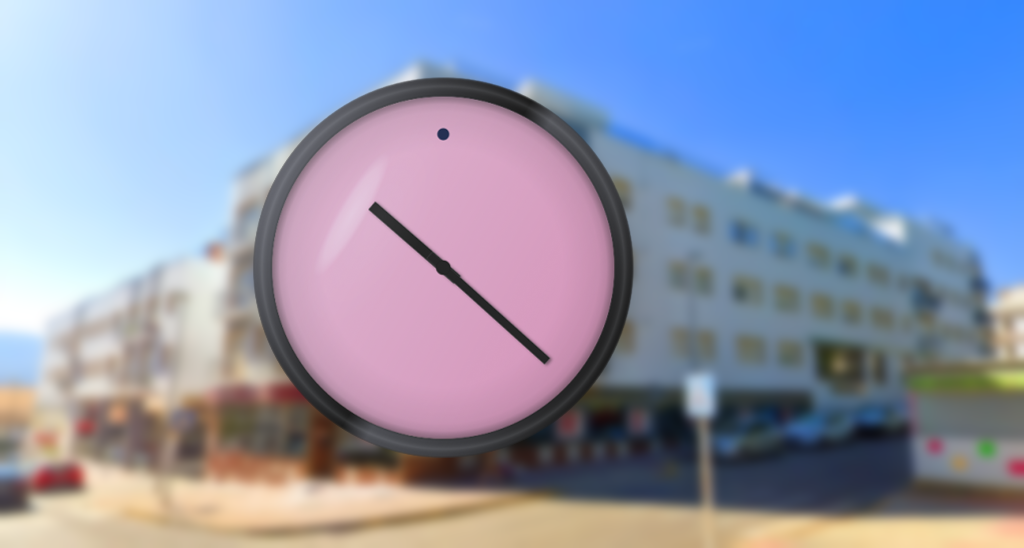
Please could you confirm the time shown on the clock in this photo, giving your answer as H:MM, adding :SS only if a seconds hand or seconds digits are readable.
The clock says 10:22
